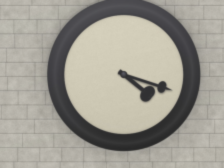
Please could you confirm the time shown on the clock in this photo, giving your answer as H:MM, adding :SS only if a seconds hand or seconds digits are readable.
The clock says 4:18
